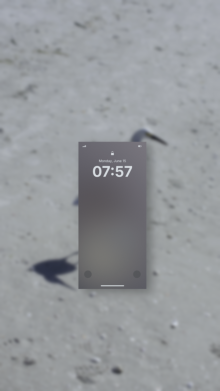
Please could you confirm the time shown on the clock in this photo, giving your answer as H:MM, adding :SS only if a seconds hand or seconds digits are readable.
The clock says 7:57
